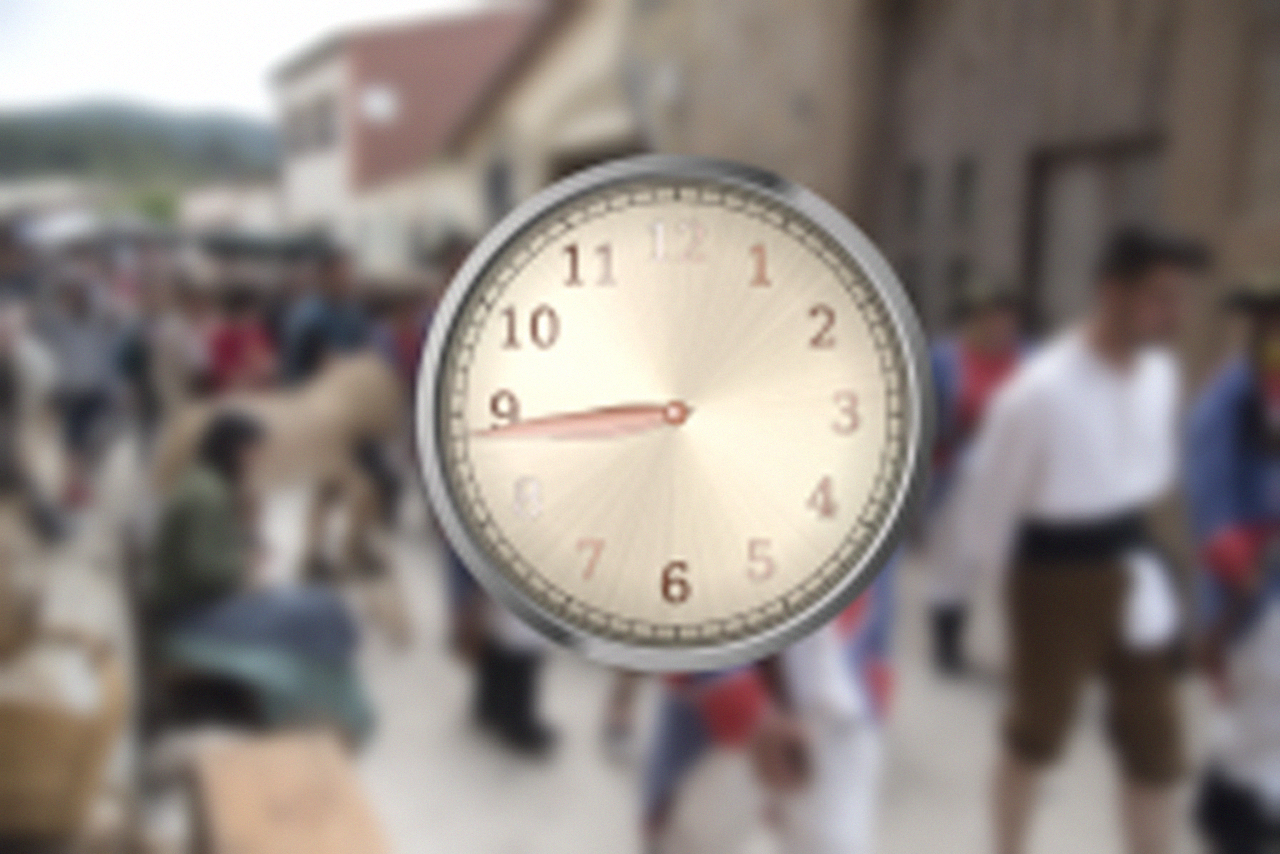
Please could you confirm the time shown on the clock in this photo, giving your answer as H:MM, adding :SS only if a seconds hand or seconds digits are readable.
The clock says 8:44
